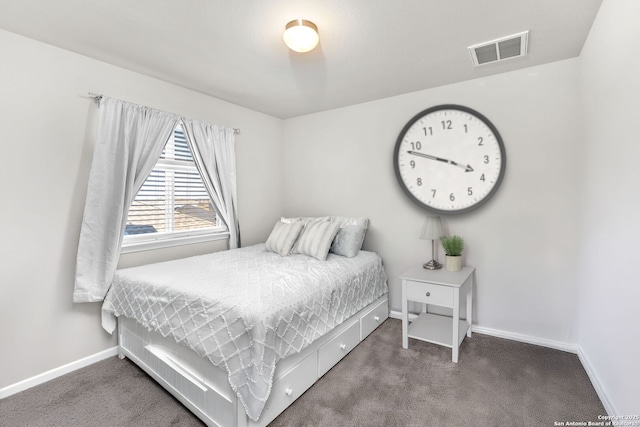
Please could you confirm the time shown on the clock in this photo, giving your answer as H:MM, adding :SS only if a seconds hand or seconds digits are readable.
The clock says 3:48
